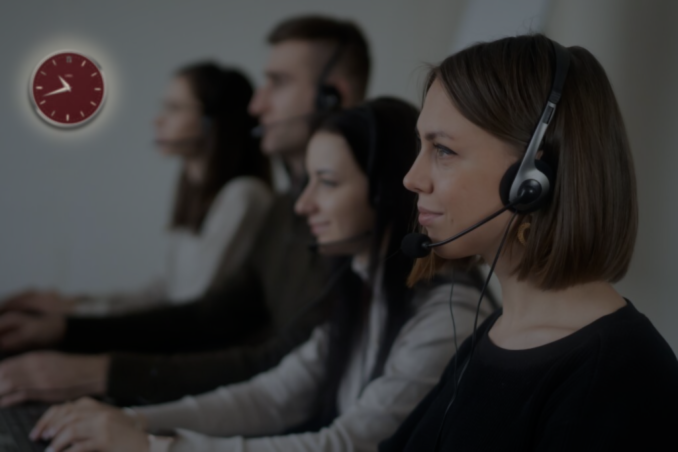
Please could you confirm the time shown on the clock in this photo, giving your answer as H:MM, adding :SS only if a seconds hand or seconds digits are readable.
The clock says 10:42
